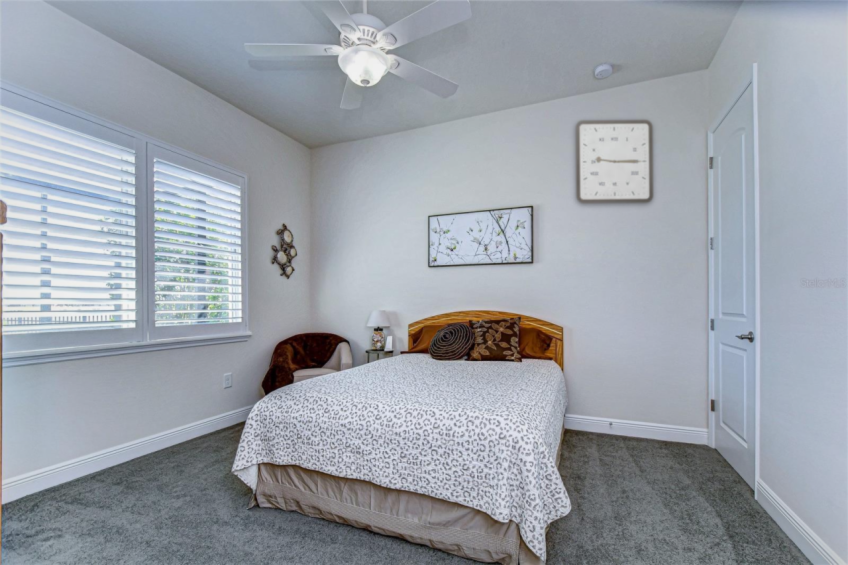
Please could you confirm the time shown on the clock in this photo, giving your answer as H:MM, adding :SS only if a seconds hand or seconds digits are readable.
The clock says 9:15
